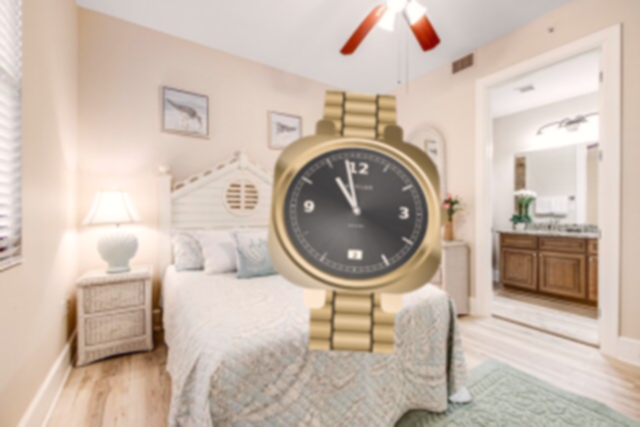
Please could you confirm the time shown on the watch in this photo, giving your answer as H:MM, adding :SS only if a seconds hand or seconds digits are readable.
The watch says 10:58
